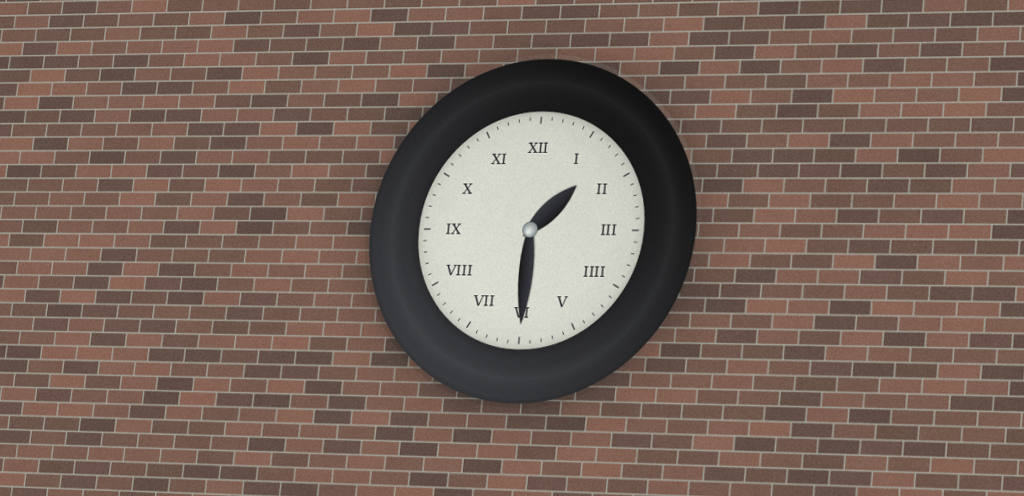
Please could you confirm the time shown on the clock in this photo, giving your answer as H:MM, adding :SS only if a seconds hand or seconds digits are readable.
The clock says 1:30
